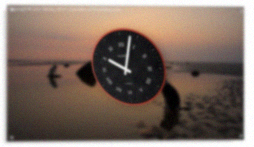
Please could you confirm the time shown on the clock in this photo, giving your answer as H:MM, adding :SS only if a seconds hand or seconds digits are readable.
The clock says 10:03
